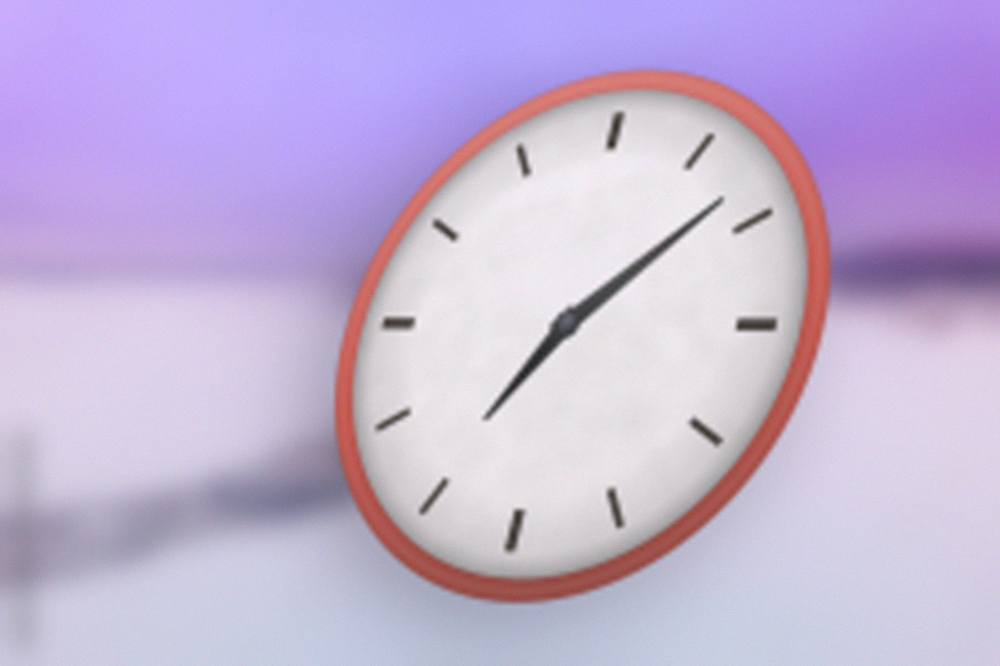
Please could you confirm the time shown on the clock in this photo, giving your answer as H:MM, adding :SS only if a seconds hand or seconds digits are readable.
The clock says 7:08
